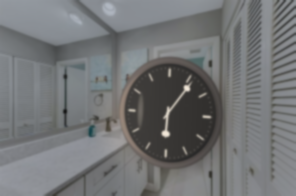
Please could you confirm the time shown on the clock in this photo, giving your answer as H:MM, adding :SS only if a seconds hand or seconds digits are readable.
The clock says 6:06
